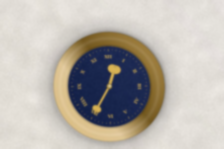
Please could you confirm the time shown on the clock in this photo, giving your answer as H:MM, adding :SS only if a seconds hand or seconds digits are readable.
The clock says 12:35
